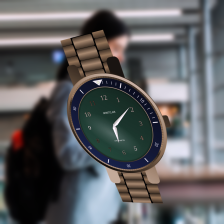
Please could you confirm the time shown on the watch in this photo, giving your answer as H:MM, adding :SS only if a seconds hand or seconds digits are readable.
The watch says 6:09
